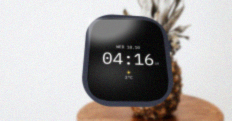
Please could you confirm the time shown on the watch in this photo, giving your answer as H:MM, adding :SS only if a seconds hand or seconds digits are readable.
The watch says 4:16
